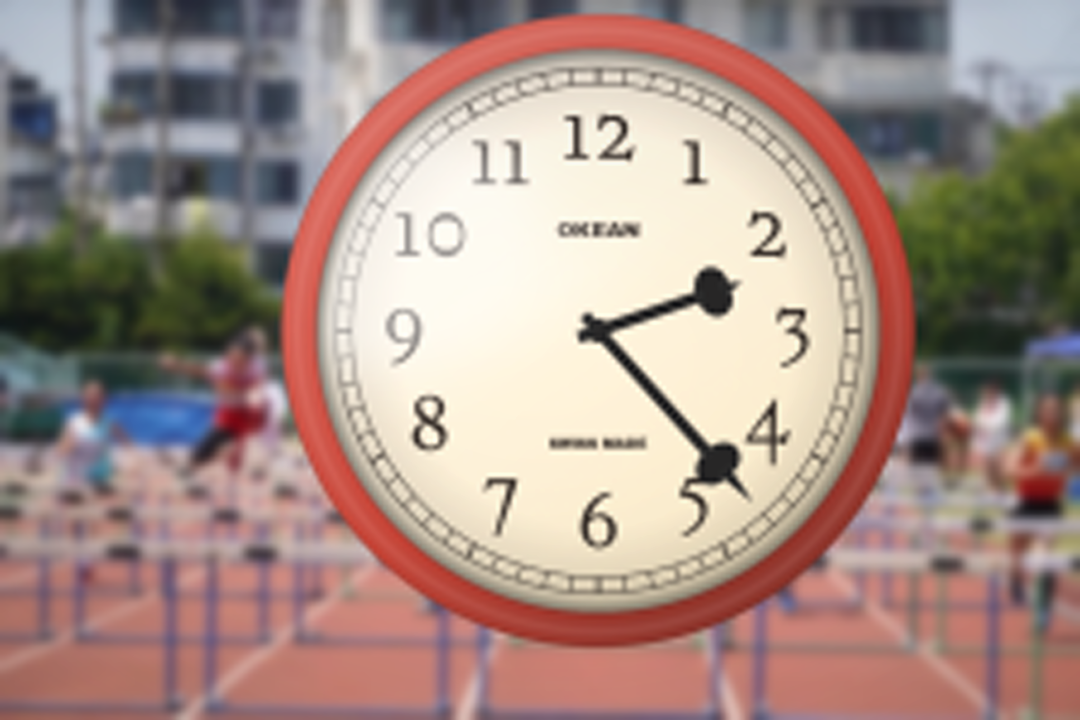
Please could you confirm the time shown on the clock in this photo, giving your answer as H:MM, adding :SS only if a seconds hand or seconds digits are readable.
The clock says 2:23
